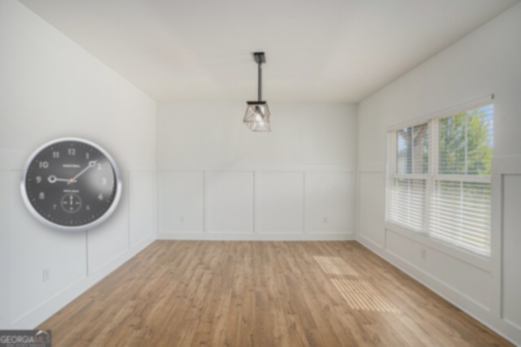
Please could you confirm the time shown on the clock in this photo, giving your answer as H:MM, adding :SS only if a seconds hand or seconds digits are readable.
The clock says 9:08
